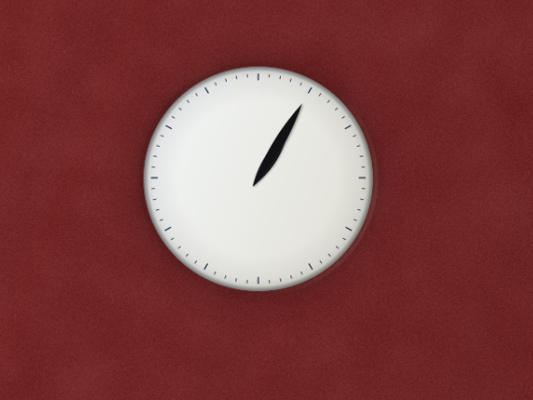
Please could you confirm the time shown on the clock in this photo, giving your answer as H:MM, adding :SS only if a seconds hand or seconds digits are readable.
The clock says 1:05
